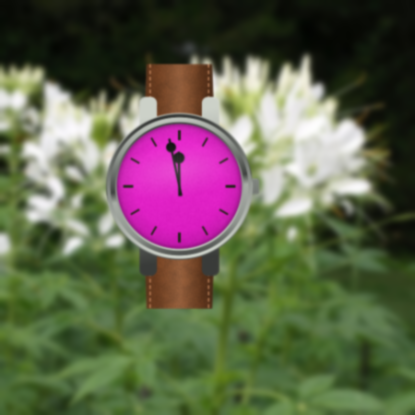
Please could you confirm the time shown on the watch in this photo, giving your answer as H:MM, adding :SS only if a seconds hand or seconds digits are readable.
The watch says 11:58
